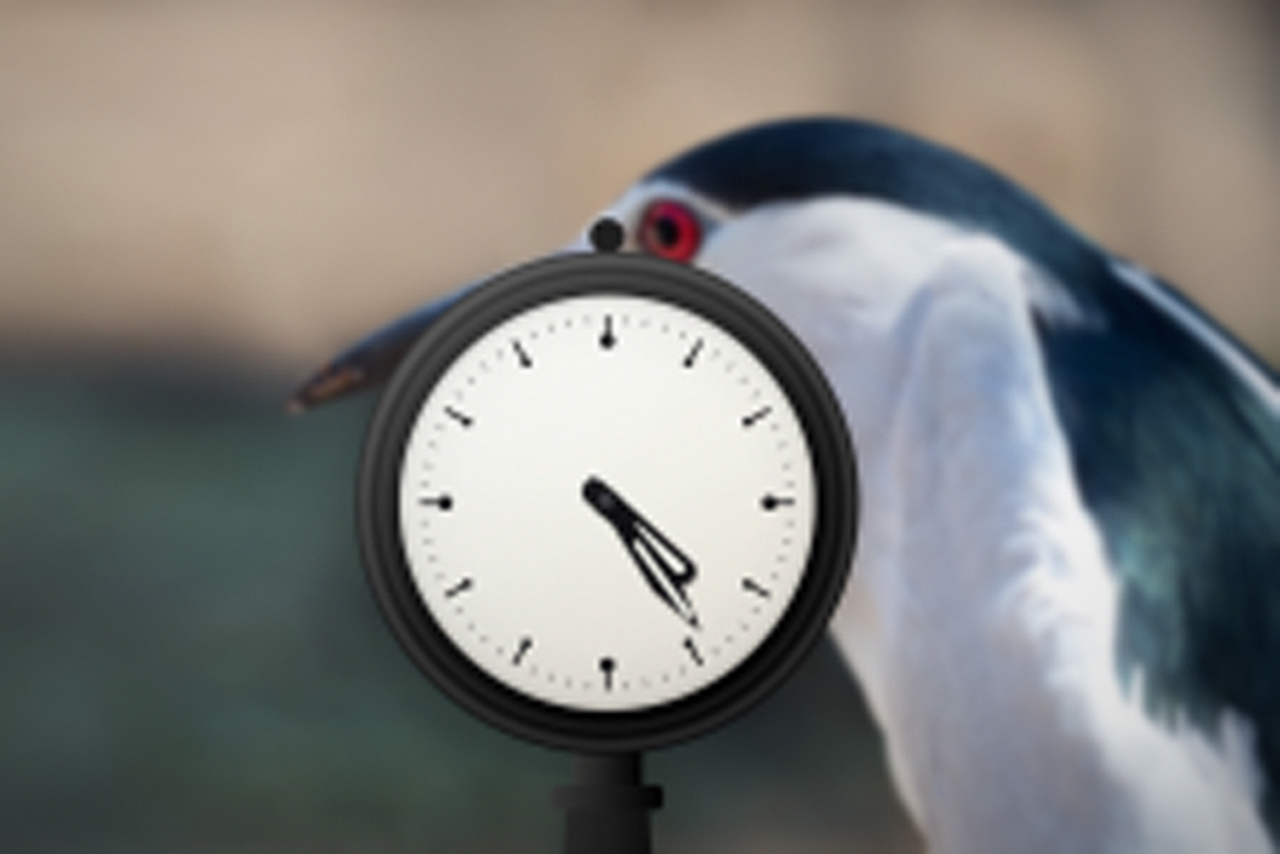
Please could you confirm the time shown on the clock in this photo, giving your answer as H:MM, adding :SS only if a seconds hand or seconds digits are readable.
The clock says 4:24
